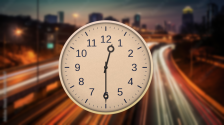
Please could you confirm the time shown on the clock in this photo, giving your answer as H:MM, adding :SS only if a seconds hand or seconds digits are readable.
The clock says 12:30
